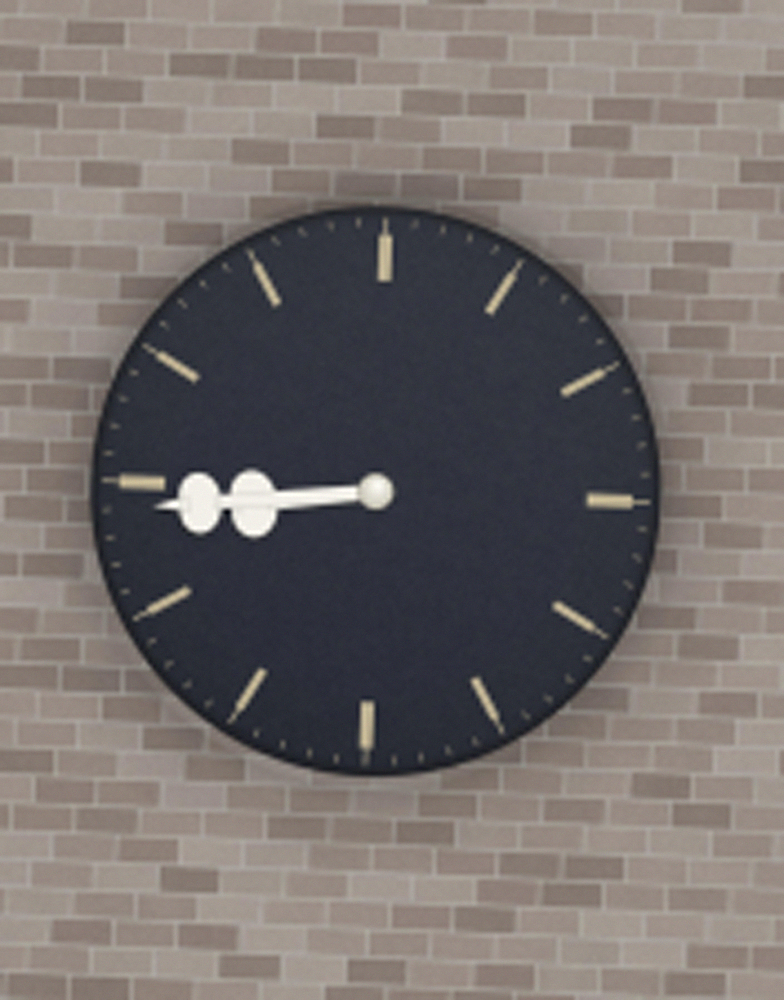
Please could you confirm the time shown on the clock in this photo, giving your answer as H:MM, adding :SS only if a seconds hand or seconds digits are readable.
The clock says 8:44
